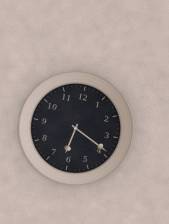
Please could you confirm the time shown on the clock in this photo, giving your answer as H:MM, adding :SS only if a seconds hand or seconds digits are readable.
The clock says 6:19
